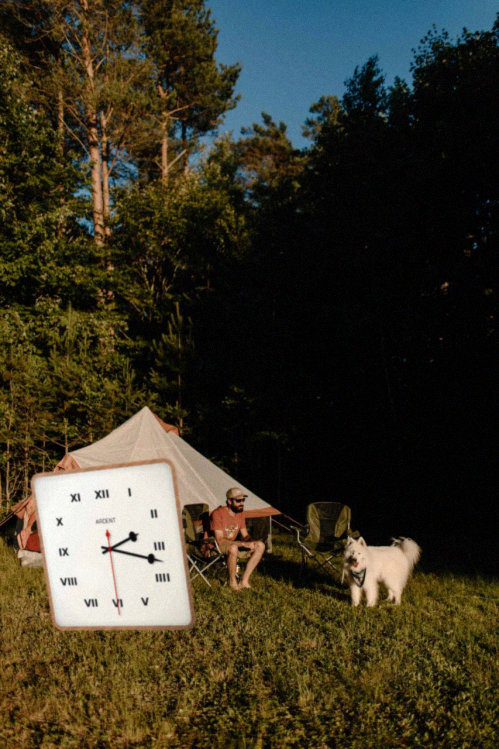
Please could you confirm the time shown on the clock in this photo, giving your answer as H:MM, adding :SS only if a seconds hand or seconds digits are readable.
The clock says 2:17:30
